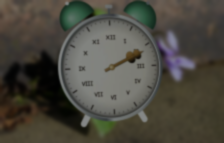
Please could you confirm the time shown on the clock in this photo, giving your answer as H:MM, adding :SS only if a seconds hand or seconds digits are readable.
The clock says 2:11
